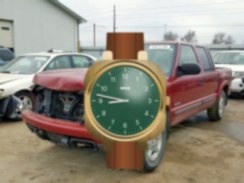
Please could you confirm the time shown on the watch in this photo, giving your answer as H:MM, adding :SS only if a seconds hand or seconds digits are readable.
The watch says 8:47
